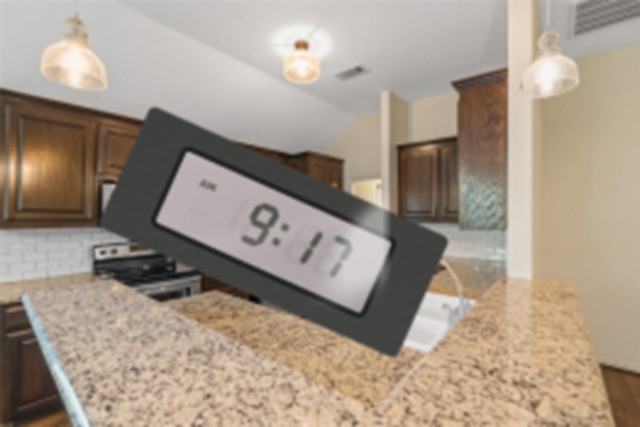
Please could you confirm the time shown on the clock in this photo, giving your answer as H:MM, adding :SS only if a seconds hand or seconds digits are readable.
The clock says 9:17
